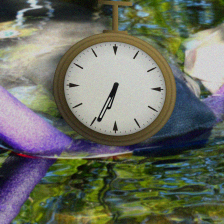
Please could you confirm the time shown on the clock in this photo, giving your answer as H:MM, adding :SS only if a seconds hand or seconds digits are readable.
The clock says 6:34
